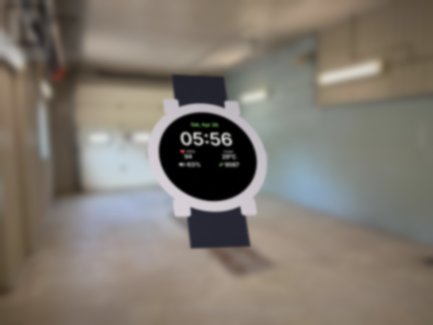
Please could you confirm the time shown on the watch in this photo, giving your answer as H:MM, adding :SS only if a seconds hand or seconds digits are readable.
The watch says 5:56
